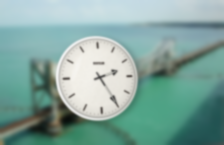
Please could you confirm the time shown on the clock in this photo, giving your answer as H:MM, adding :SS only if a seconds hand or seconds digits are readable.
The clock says 2:25
